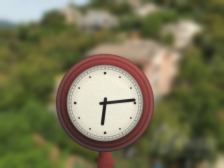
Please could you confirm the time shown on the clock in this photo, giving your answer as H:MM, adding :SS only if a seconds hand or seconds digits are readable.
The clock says 6:14
